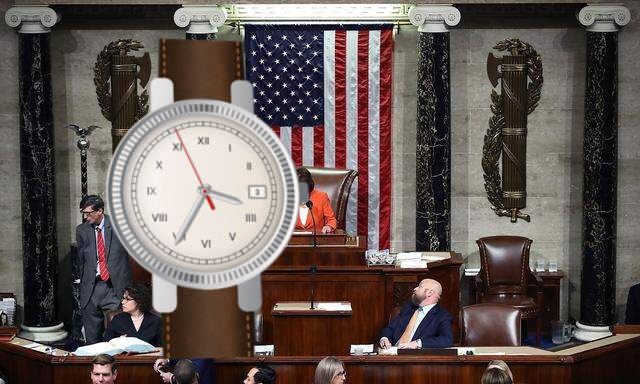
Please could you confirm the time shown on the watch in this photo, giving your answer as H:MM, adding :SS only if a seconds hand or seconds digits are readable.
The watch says 3:34:56
